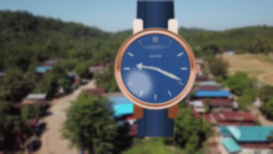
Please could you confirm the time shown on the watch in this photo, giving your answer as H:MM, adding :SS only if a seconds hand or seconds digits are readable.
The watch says 9:19
